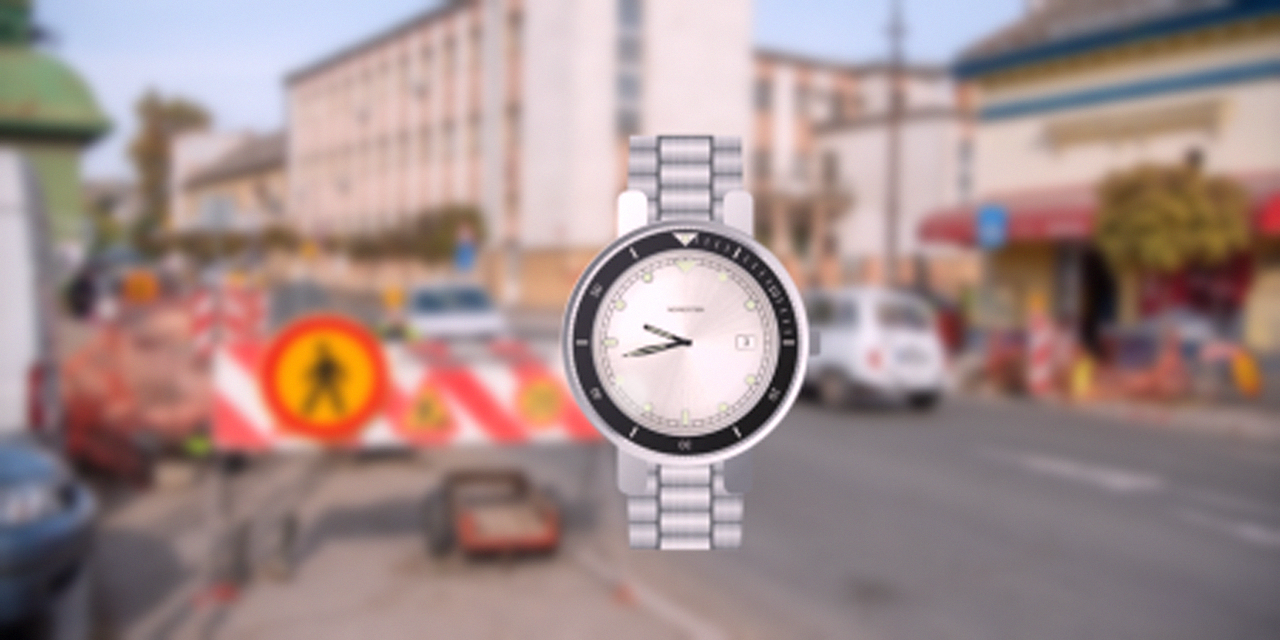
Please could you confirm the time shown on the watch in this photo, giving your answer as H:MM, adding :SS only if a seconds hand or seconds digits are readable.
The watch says 9:43
